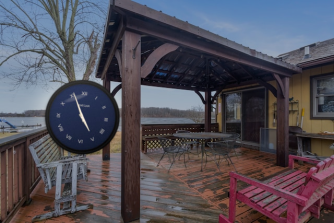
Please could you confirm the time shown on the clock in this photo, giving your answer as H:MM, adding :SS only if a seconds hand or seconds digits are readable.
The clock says 4:56
